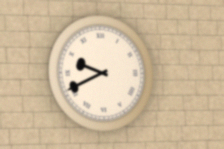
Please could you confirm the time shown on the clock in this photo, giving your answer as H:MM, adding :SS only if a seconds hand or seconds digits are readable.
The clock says 9:41
